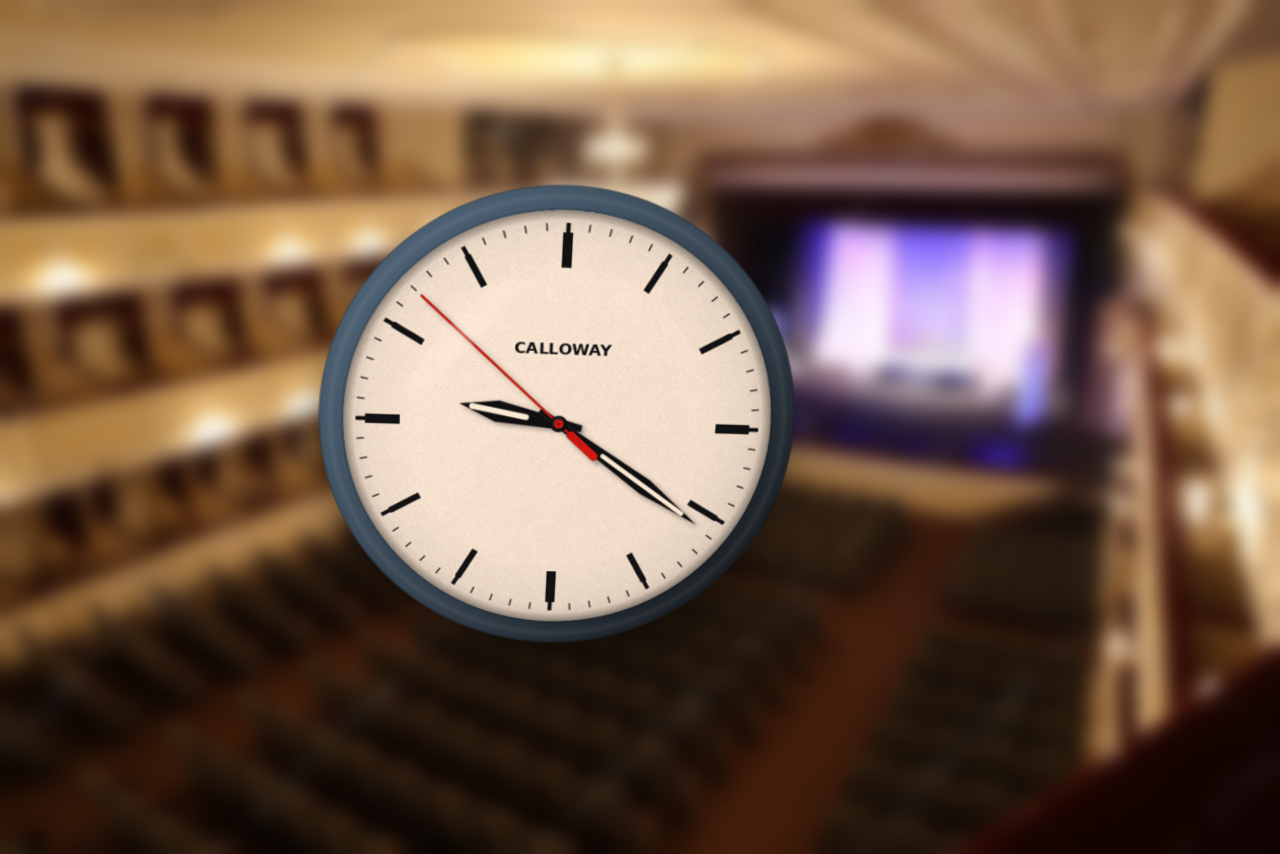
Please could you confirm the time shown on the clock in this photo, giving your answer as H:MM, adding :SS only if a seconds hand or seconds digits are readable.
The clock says 9:20:52
